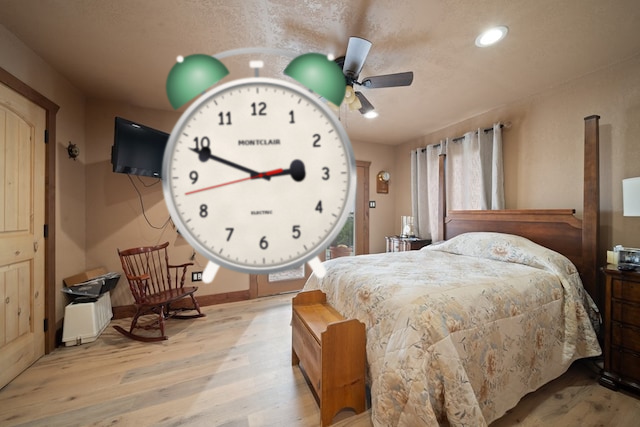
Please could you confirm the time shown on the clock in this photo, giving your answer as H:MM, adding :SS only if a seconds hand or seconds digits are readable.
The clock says 2:48:43
